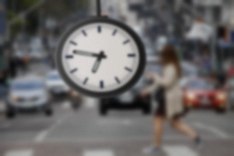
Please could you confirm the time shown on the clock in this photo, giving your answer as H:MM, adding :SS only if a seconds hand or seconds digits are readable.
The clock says 6:47
